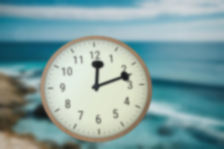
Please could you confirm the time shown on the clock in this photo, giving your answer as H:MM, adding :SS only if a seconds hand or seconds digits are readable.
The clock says 12:12
